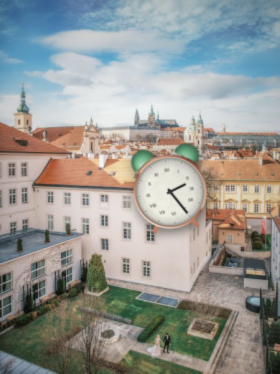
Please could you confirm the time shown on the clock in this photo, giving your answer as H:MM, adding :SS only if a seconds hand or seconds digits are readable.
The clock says 2:25
